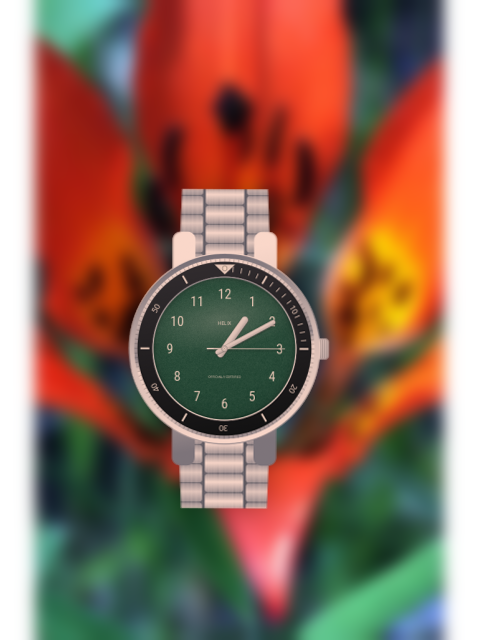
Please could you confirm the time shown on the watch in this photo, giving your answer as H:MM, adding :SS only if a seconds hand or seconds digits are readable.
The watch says 1:10:15
